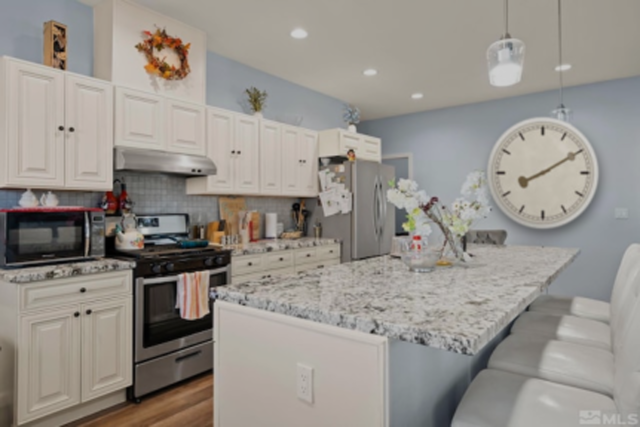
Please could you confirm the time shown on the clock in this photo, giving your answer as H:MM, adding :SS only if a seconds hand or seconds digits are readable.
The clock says 8:10
